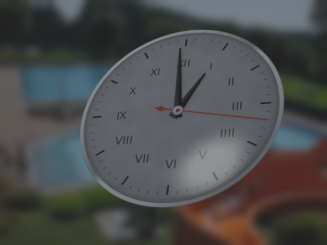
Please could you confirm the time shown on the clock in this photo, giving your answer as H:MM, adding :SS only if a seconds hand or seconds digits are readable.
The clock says 12:59:17
